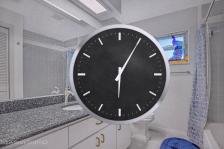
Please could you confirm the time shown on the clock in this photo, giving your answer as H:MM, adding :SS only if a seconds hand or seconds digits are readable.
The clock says 6:05
